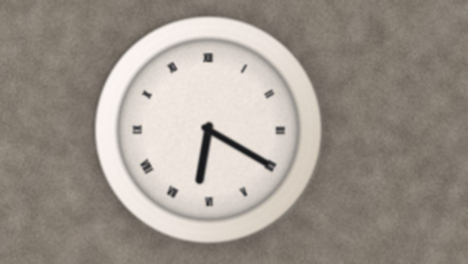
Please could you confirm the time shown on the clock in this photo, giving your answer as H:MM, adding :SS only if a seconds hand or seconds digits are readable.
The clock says 6:20
